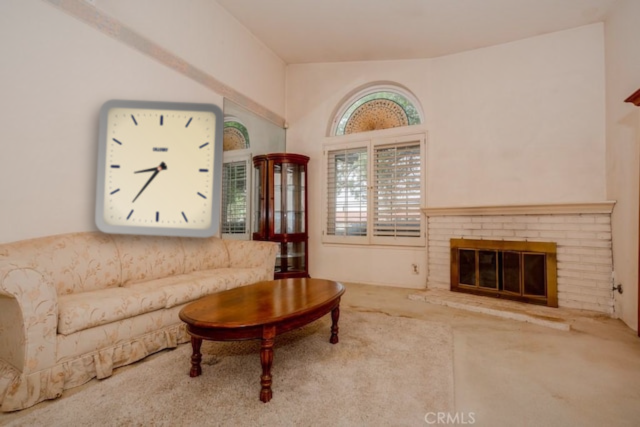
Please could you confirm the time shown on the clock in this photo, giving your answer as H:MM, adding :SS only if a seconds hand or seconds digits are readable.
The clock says 8:36
